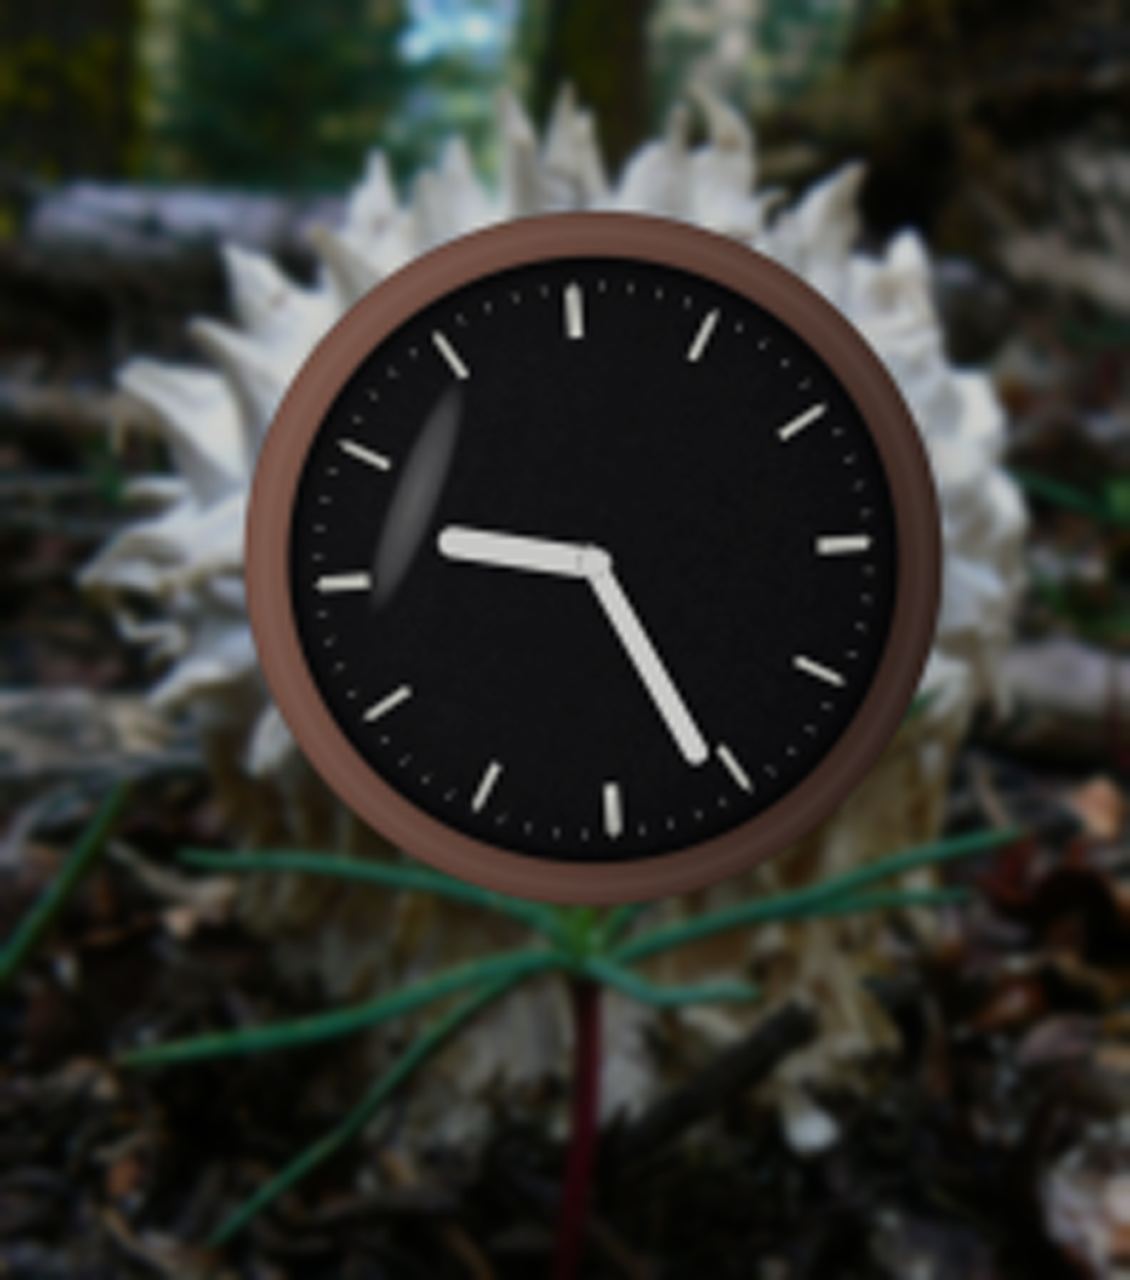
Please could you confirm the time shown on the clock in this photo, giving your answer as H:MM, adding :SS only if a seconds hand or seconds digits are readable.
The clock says 9:26
